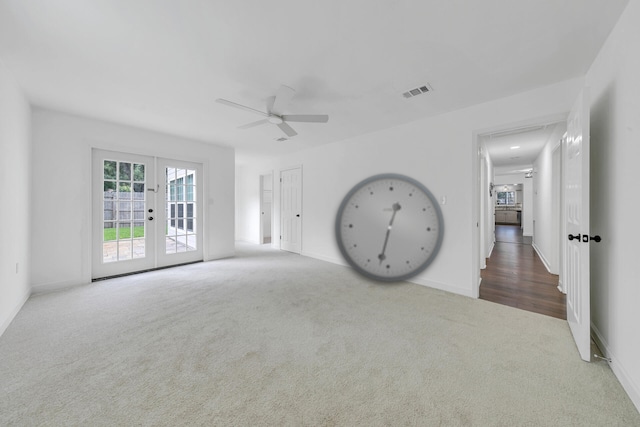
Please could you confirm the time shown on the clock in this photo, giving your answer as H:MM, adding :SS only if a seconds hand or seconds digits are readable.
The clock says 12:32
